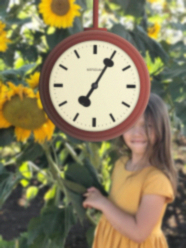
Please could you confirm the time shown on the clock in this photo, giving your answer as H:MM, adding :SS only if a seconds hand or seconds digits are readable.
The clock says 7:05
